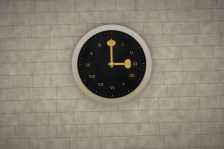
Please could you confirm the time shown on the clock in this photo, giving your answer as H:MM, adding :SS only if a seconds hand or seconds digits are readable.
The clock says 3:00
